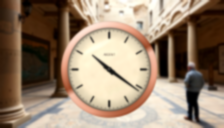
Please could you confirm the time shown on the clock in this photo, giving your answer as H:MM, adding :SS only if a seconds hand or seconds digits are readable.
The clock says 10:21
